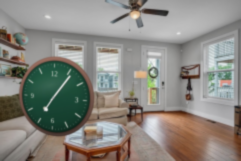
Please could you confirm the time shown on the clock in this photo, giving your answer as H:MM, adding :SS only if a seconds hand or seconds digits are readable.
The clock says 7:06
